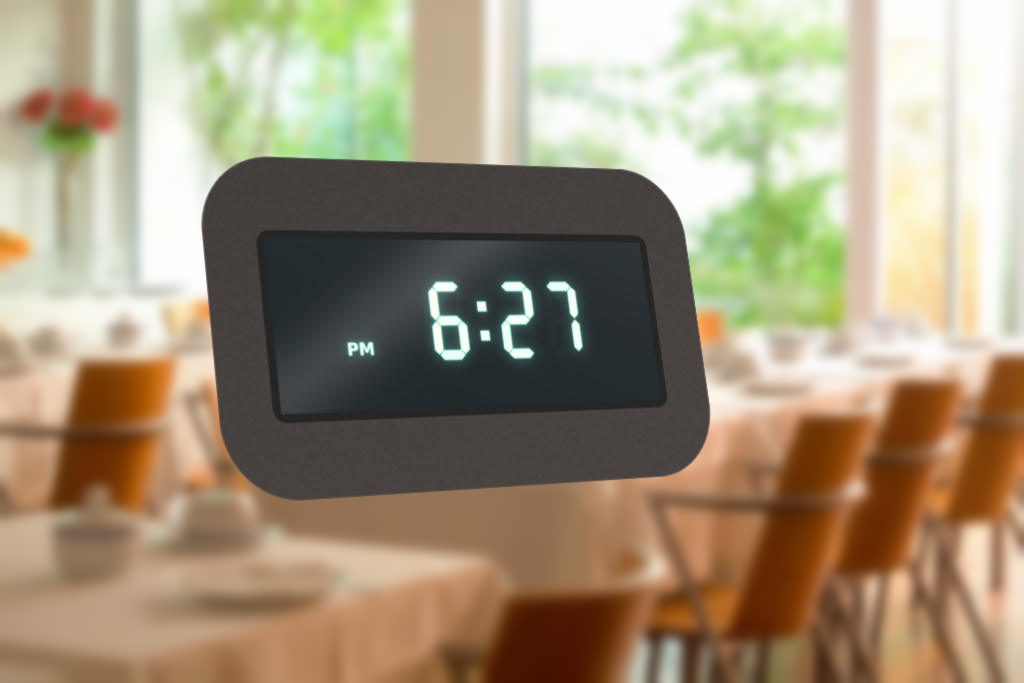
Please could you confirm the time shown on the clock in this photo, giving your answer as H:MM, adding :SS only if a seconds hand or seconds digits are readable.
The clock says 6:27
